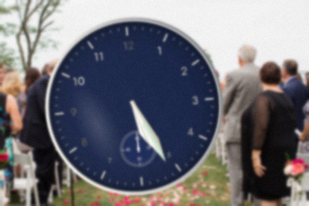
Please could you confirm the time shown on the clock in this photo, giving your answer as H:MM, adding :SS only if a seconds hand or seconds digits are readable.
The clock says 5:26
